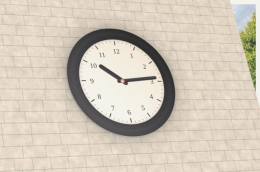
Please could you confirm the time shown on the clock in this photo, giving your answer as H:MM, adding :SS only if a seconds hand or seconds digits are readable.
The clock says 10:14
